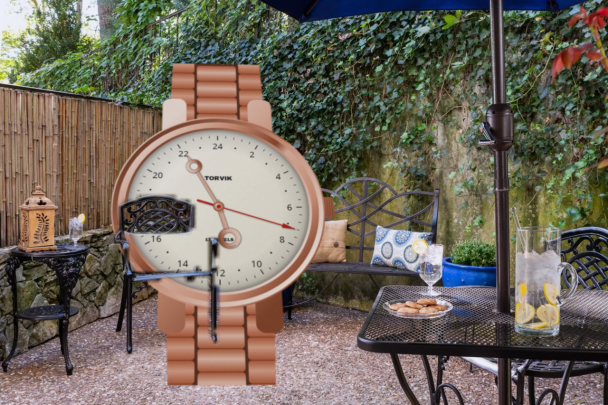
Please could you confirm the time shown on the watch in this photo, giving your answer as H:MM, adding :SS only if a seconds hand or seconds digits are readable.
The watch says 10:55:18
